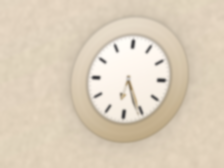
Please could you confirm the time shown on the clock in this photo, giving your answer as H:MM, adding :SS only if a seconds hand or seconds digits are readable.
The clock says 6:26
